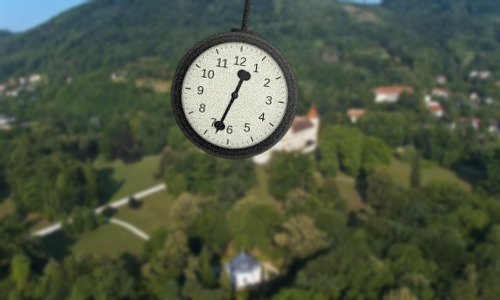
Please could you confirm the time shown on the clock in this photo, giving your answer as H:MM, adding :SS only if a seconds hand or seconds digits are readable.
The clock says 12:33
